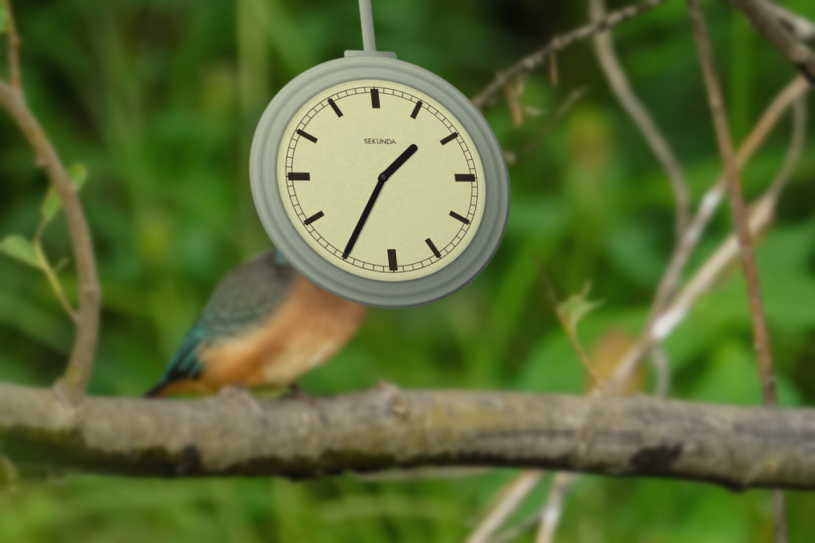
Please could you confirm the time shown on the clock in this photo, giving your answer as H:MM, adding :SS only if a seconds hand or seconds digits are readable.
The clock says 1:35
